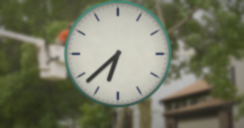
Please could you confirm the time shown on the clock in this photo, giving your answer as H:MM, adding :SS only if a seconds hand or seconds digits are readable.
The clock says 6:38
